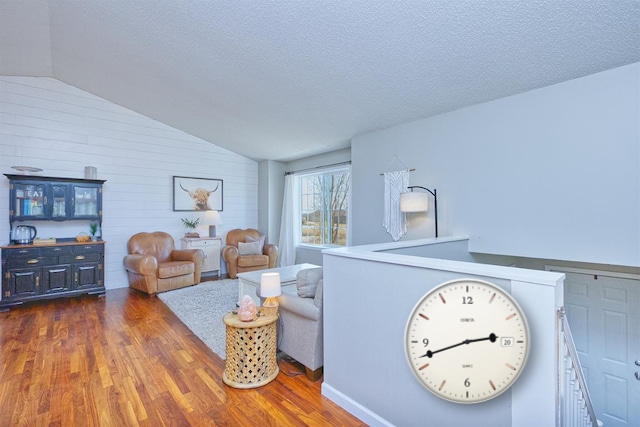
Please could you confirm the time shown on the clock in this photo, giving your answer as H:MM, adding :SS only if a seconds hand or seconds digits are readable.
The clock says 2:42
